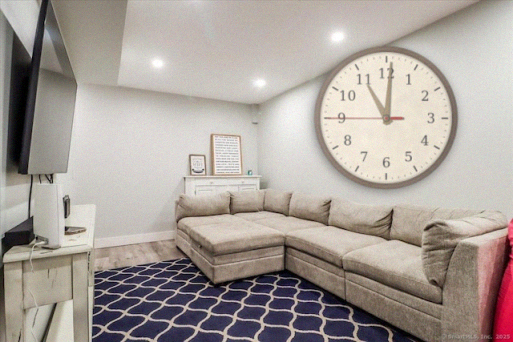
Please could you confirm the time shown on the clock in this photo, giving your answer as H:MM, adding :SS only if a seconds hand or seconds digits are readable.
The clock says 11:00:45
